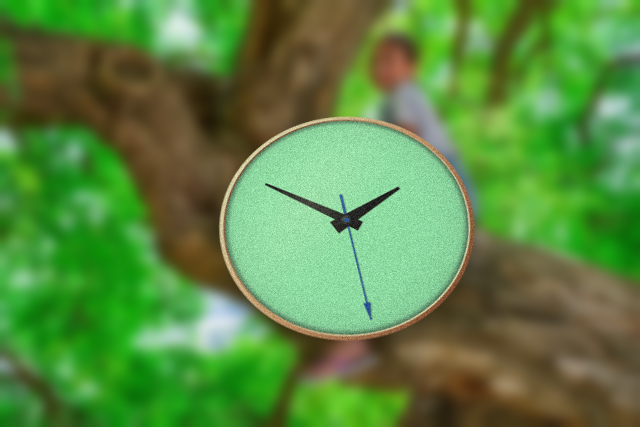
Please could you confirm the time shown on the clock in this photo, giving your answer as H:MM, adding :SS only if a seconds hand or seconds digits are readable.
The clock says 1:49:28
